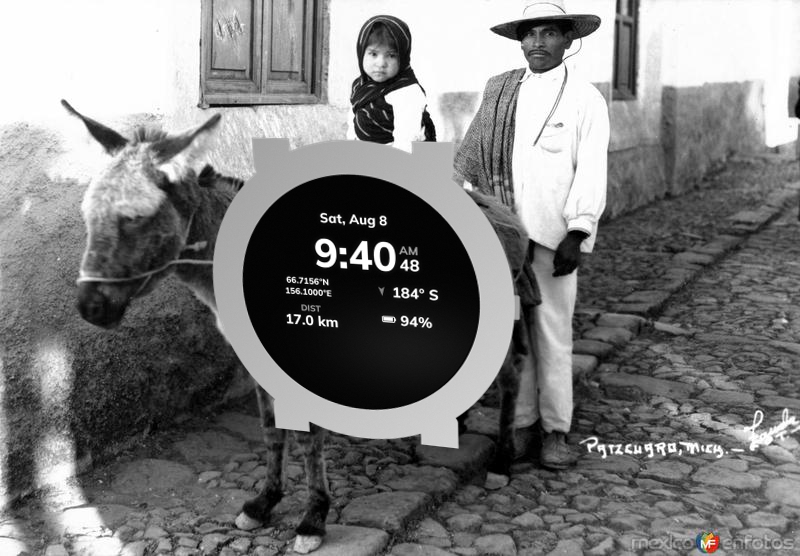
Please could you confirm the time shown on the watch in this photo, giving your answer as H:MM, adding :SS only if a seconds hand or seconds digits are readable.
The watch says 9:40:48
